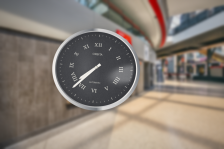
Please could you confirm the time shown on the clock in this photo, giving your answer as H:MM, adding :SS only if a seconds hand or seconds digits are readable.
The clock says 7:37
